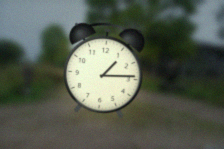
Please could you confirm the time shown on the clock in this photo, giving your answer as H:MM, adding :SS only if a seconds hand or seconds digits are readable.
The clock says 1:14
